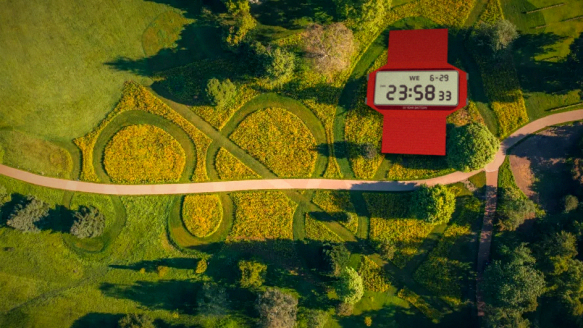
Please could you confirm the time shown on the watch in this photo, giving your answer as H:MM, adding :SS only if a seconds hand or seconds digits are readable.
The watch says 23:58:33
